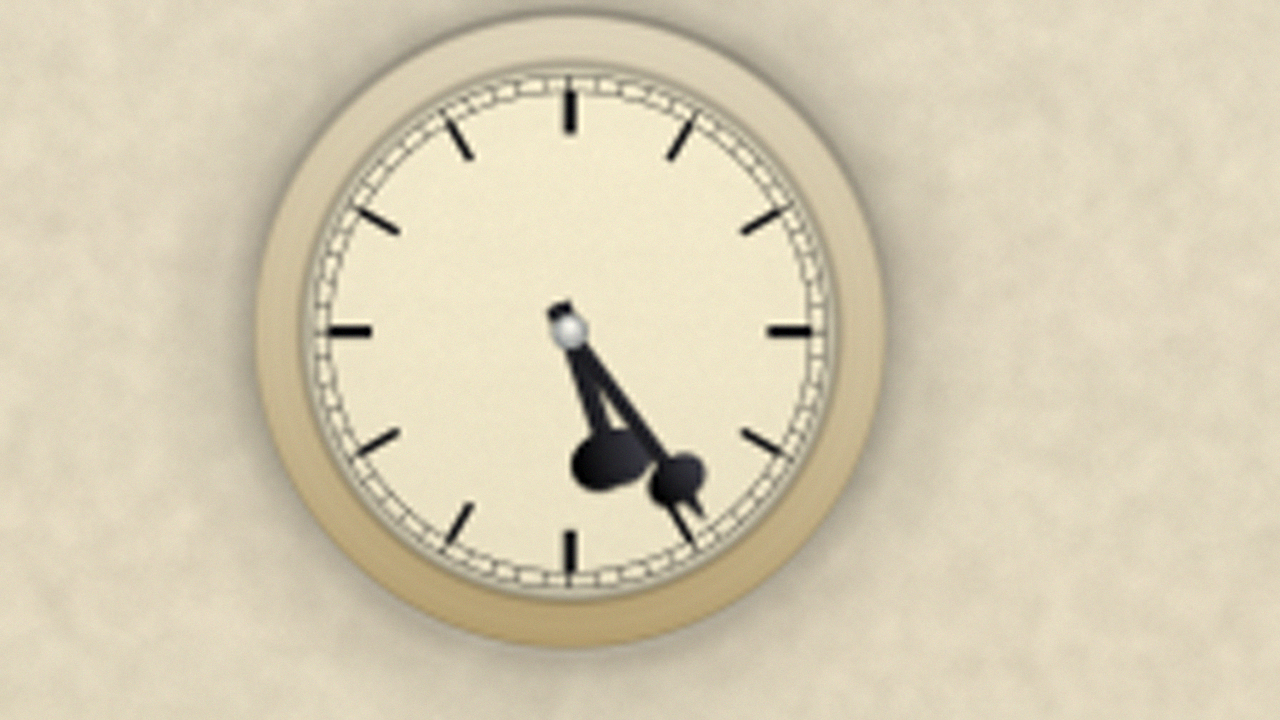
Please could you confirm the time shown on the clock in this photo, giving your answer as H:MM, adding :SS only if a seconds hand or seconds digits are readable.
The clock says 5:24
